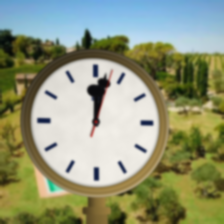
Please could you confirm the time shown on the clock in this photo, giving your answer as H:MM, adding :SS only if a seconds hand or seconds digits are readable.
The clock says 12:02:03
